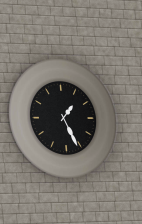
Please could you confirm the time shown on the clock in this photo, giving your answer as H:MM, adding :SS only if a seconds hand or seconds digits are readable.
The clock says 1:26
